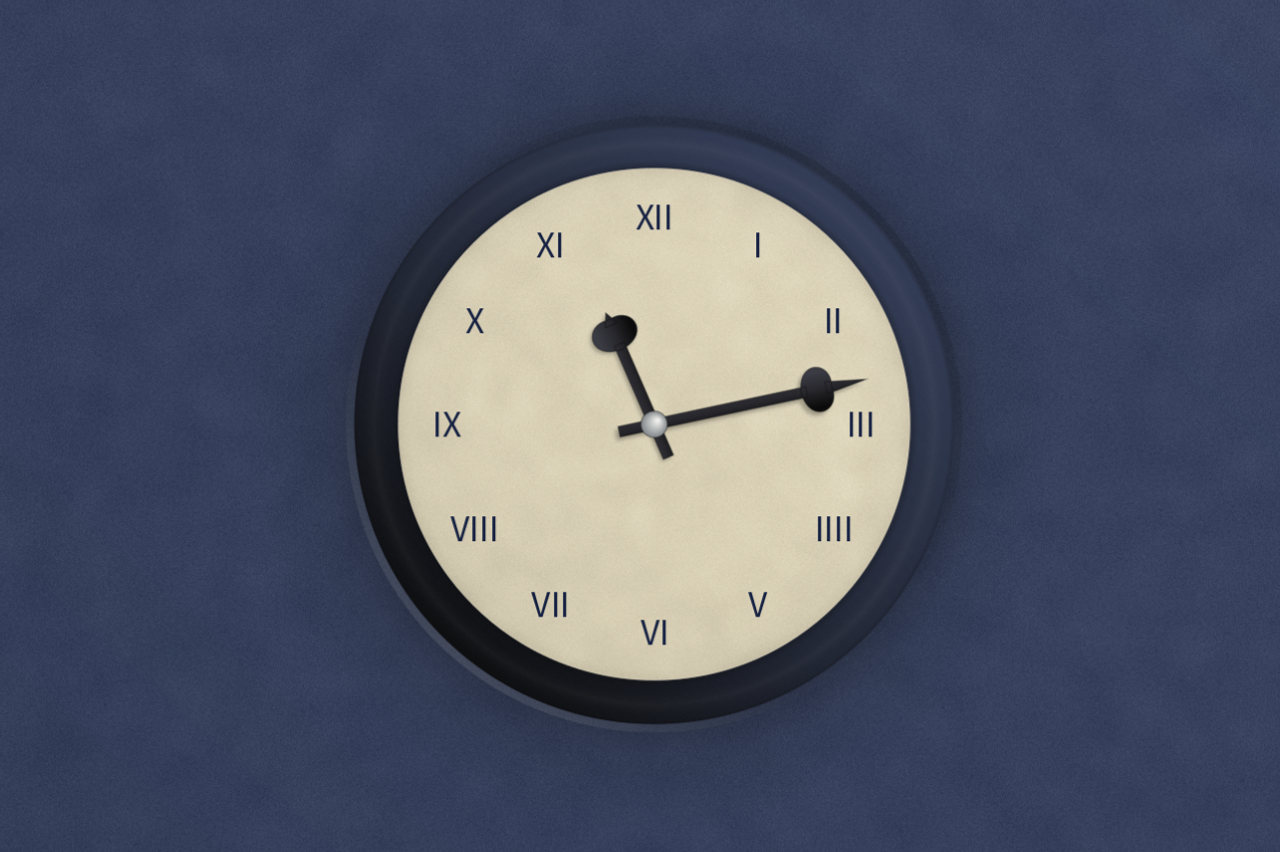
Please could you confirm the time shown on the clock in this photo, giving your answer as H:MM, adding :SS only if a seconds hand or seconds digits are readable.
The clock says 11:13
